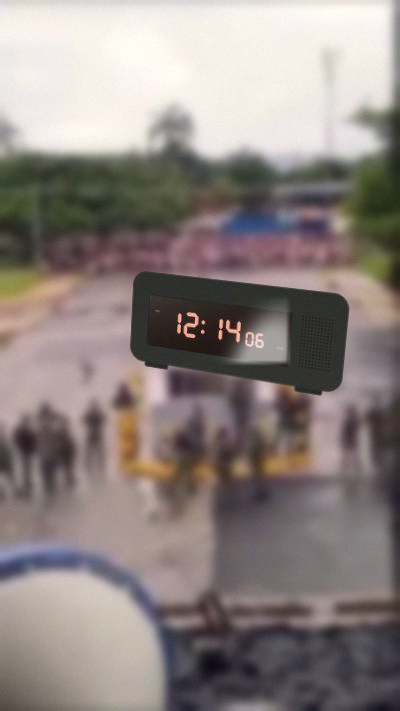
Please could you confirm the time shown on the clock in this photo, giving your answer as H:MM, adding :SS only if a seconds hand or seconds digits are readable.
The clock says 12:14:06
